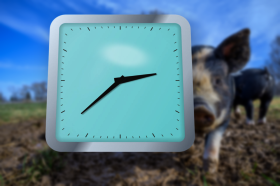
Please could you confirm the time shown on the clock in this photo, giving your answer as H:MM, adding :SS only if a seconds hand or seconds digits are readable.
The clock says 2:38
